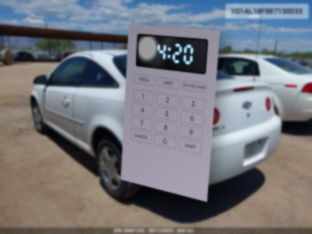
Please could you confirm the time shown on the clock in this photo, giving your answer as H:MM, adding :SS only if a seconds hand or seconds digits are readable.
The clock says 4:20
